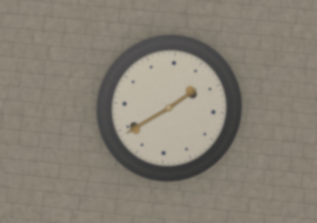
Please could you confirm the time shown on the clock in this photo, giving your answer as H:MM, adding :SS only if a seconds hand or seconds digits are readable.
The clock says 1:39
